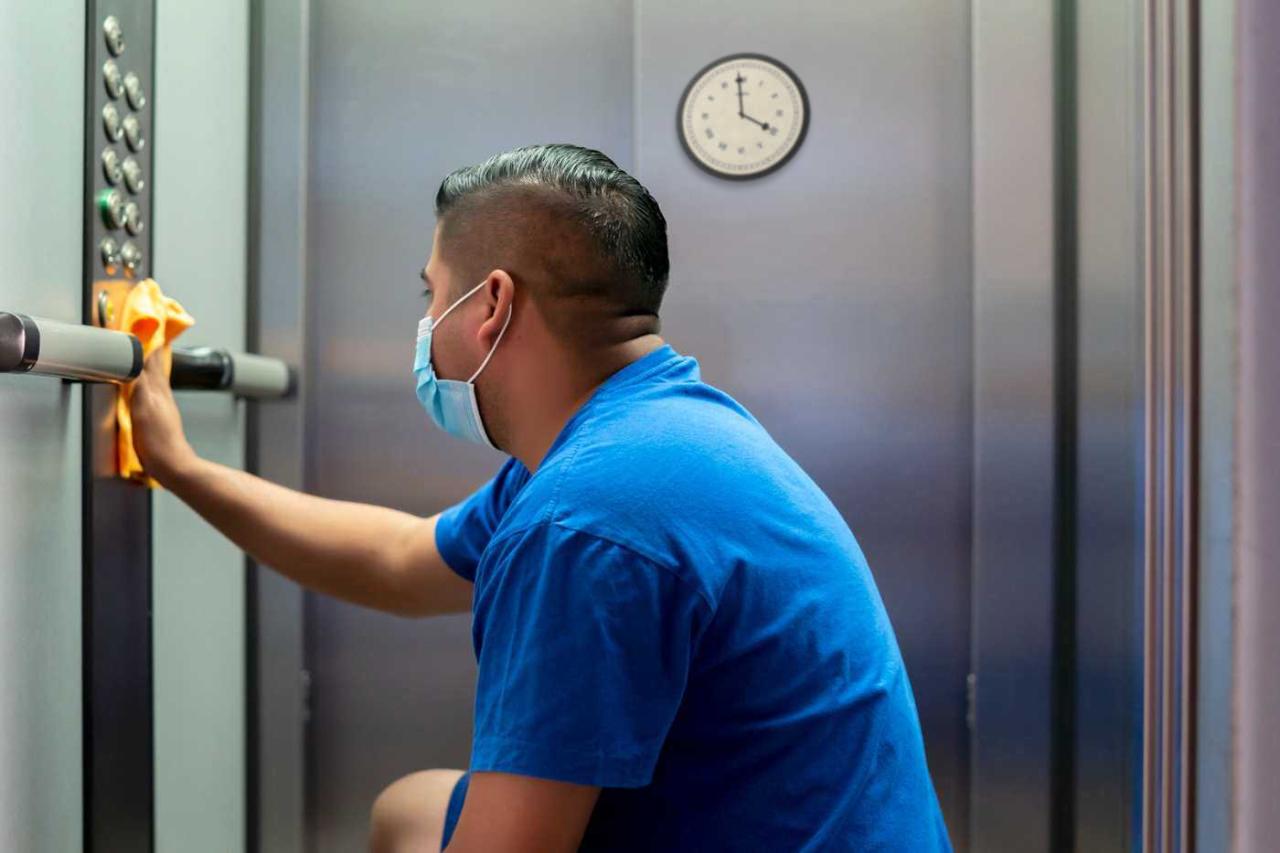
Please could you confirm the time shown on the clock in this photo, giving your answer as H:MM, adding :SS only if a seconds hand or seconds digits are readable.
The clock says 3:59
